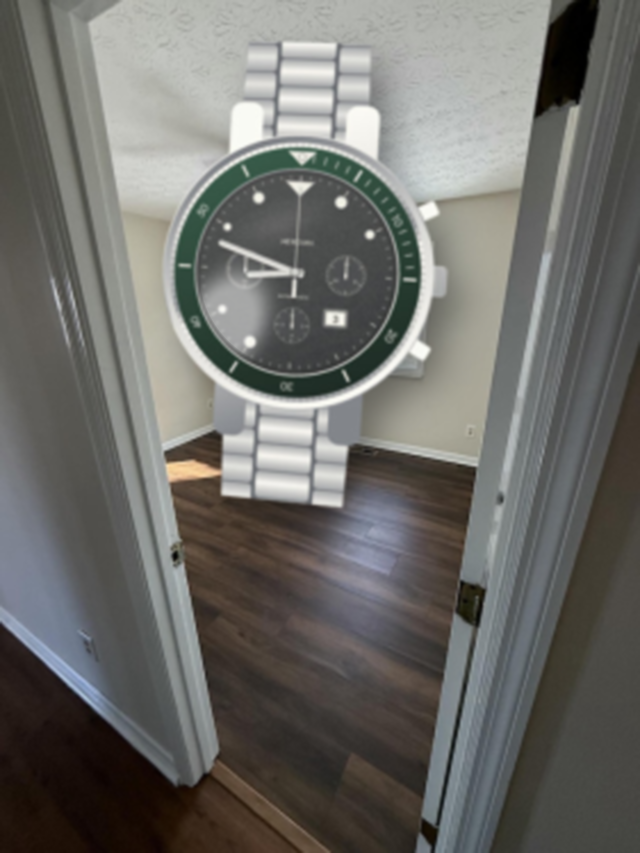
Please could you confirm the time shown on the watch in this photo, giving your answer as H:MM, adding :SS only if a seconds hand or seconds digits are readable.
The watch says 8:48
